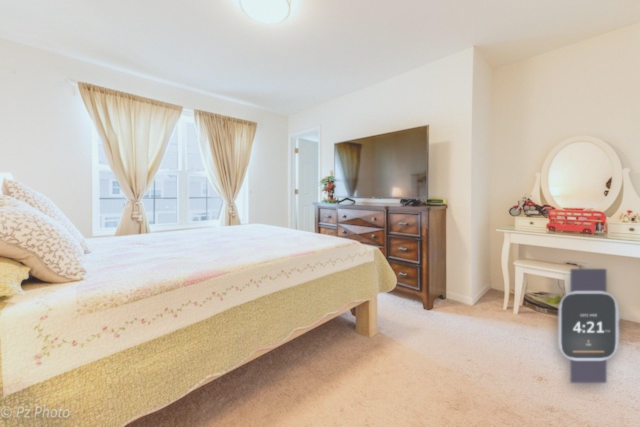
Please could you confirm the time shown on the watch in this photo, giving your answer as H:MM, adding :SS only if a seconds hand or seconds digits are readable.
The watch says 4:21
